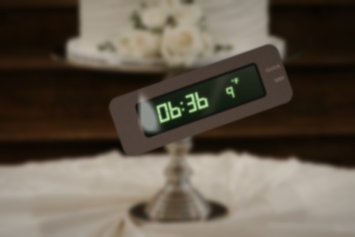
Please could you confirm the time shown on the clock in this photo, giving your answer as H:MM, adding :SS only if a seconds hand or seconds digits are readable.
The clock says 6:36
